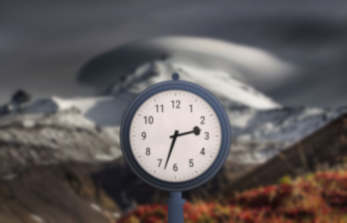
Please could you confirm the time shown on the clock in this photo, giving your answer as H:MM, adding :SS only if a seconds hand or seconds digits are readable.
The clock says 2:33
